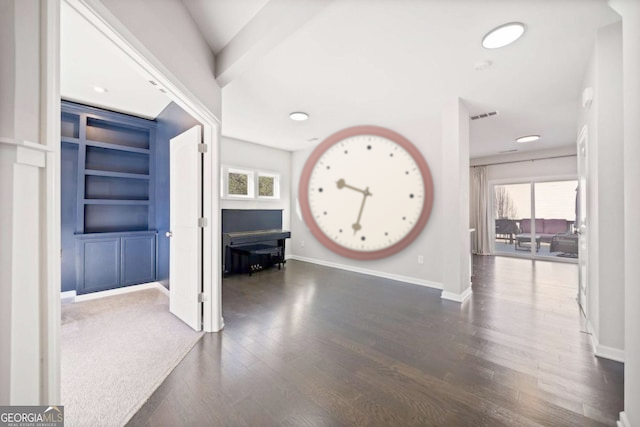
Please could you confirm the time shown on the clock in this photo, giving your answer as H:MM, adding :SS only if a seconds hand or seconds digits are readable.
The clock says 9:32
